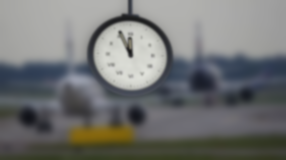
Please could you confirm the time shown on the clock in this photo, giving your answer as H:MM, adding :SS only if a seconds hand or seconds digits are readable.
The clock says 11:56
